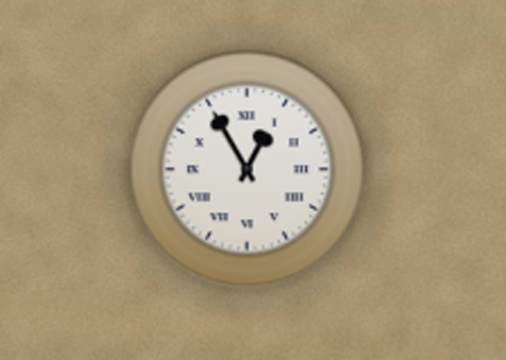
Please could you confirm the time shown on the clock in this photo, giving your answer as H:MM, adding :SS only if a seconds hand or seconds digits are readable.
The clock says 12:55
